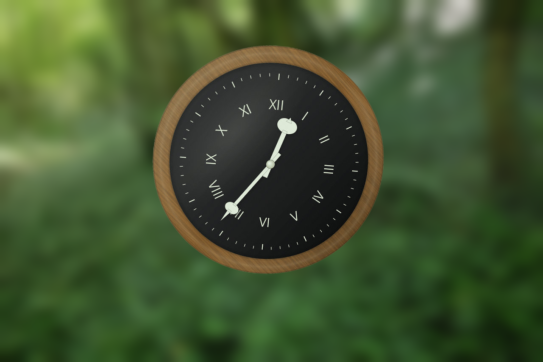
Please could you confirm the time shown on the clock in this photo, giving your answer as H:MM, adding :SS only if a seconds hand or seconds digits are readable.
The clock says 12:36
